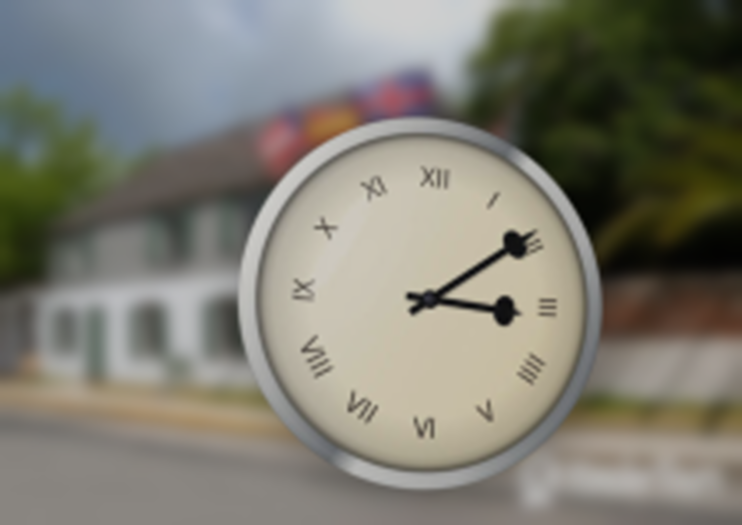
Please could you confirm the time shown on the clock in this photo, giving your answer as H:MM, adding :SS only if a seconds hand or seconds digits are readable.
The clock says 3:09
